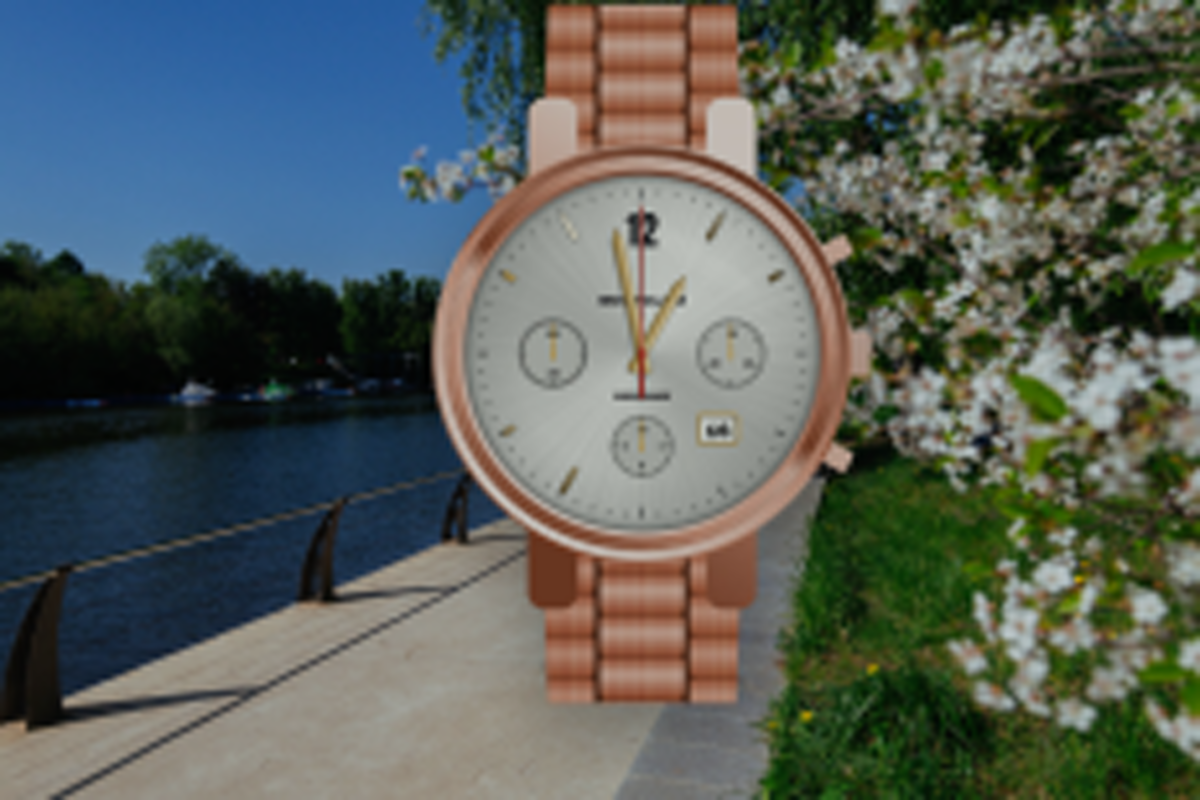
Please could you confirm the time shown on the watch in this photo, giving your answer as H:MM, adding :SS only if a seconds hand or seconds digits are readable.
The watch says 12:58
